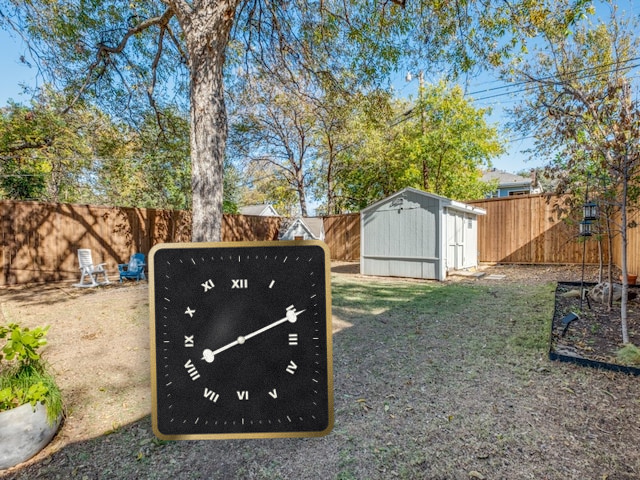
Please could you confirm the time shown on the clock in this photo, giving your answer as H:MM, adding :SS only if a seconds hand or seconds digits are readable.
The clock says 8:11
